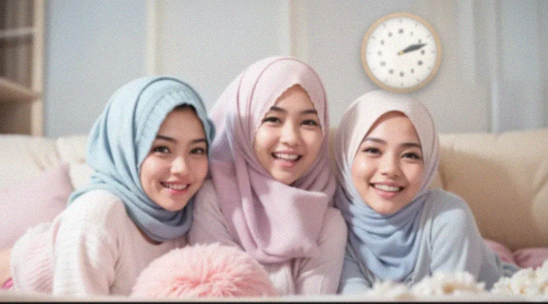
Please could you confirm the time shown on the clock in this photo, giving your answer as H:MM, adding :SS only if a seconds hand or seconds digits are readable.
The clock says 2:12
